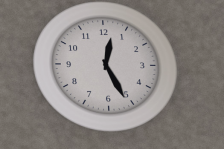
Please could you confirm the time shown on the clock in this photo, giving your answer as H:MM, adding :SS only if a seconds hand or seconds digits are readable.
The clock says 12:26
